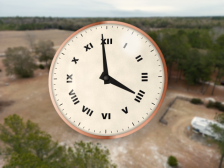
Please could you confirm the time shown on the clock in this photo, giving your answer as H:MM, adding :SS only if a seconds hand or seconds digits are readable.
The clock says 3:59
